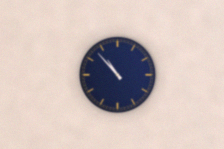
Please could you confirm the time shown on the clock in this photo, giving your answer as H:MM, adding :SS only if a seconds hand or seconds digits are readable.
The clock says 10:53
